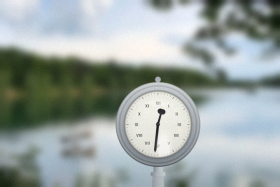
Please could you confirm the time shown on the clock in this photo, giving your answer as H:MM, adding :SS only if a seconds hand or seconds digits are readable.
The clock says 12:31
